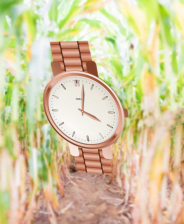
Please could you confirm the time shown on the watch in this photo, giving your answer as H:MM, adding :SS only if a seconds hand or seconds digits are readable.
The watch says 4:02
